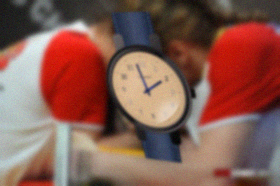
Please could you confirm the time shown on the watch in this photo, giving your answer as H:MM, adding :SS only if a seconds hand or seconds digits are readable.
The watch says 1:58
